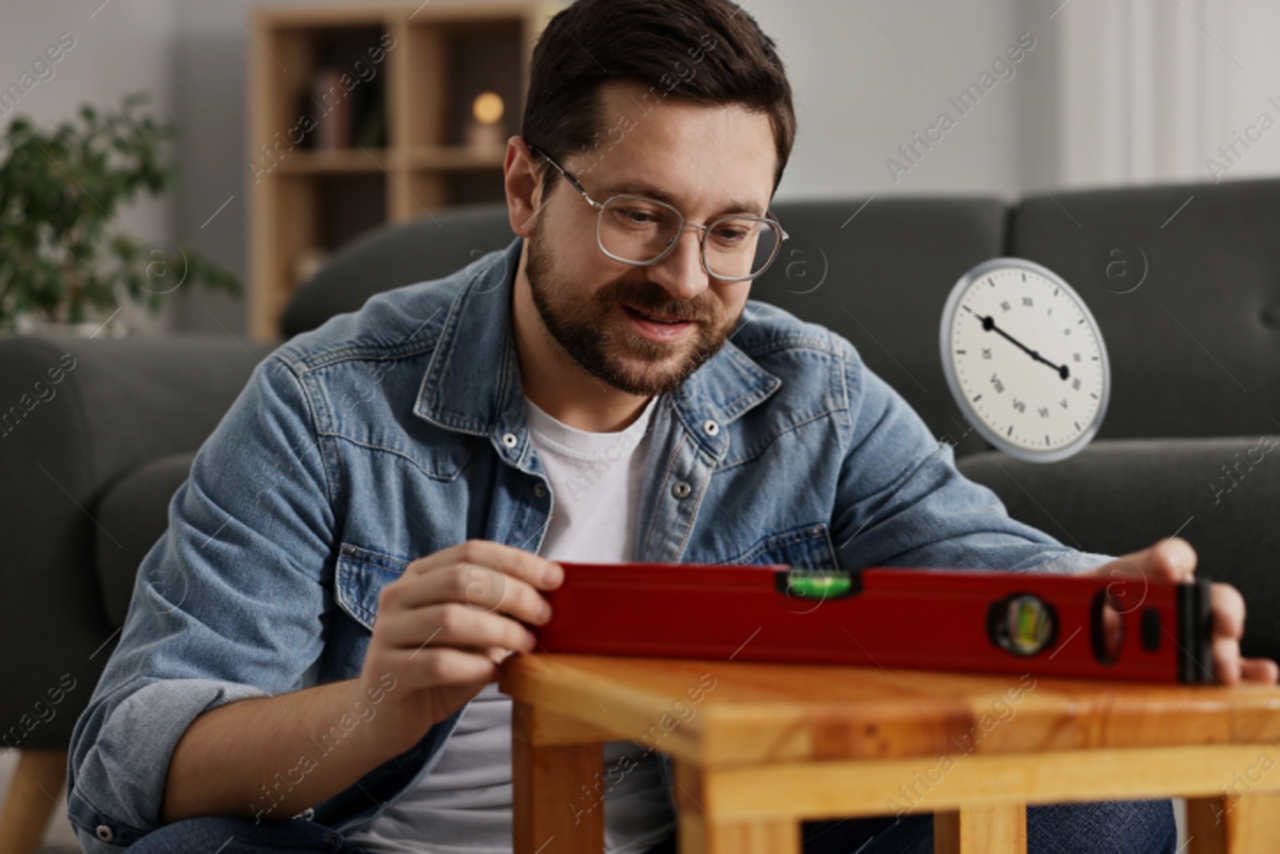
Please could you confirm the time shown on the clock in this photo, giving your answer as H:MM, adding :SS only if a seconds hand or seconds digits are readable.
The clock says 3:50
